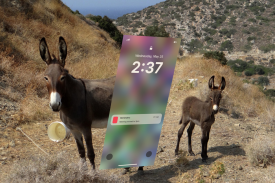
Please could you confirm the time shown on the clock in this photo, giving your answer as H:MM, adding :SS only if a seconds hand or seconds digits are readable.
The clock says 2:37
